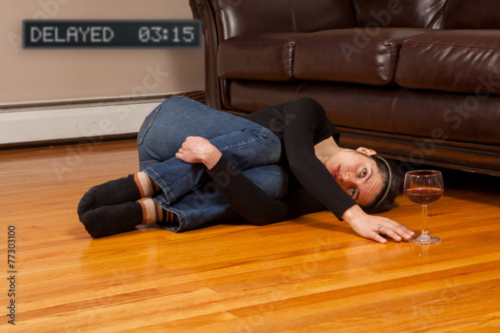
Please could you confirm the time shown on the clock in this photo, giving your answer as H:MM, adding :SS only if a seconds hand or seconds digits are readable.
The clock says 3:15
